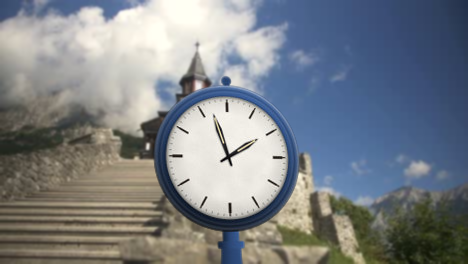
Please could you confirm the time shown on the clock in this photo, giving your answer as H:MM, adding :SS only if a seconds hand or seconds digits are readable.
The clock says 1:57
